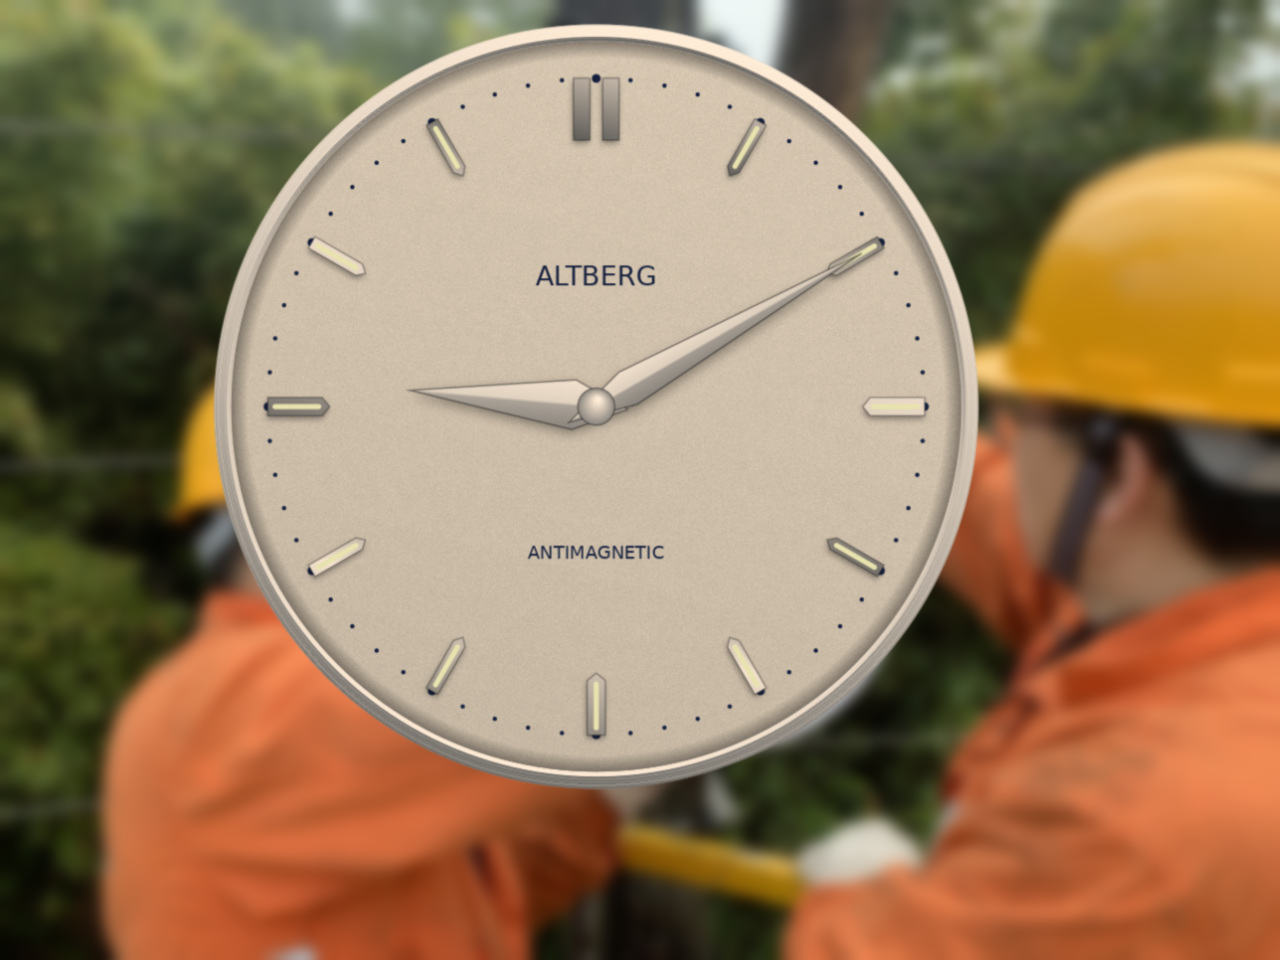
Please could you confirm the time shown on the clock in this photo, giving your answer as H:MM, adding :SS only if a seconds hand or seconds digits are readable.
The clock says 9:10
